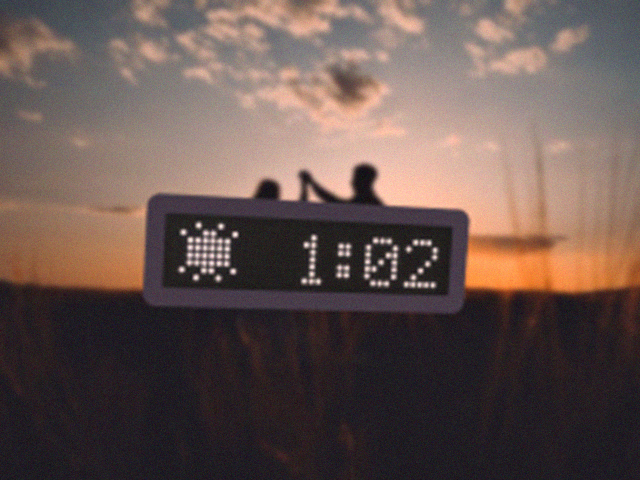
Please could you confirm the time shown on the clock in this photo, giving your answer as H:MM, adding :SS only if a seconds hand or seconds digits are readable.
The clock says 1:02
